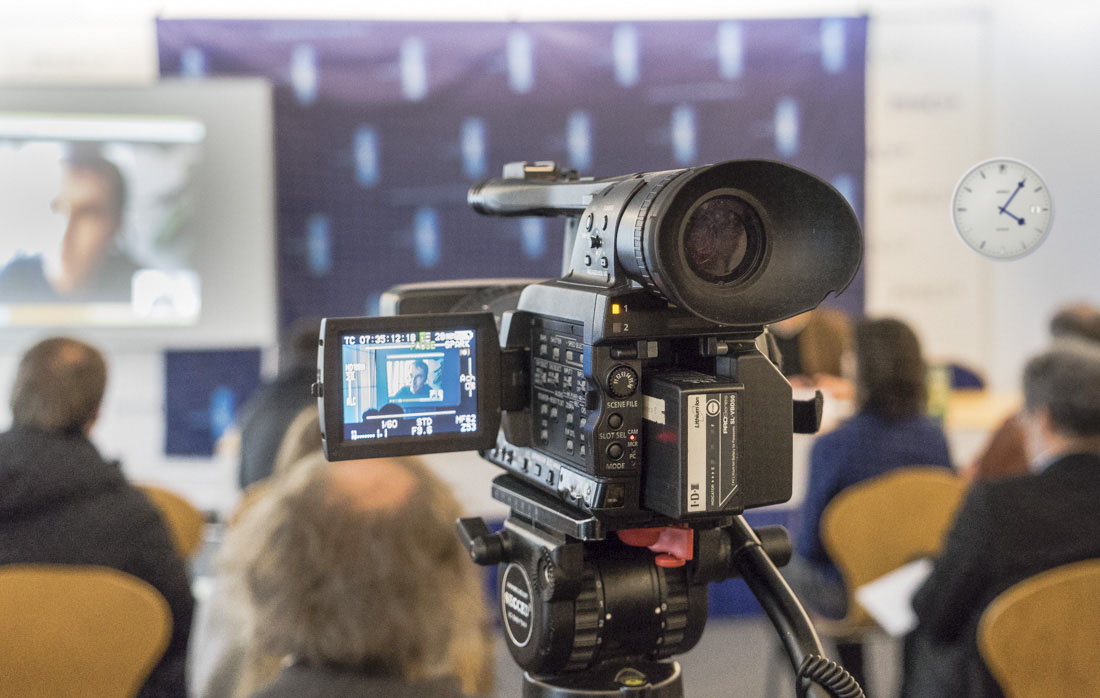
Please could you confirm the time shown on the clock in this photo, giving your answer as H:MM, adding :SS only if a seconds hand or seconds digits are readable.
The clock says 4:06
